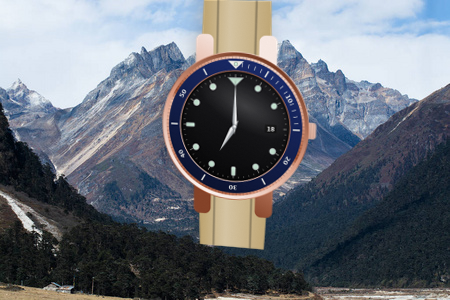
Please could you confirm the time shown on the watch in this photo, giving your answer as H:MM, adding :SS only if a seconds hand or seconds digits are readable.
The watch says 7:00
